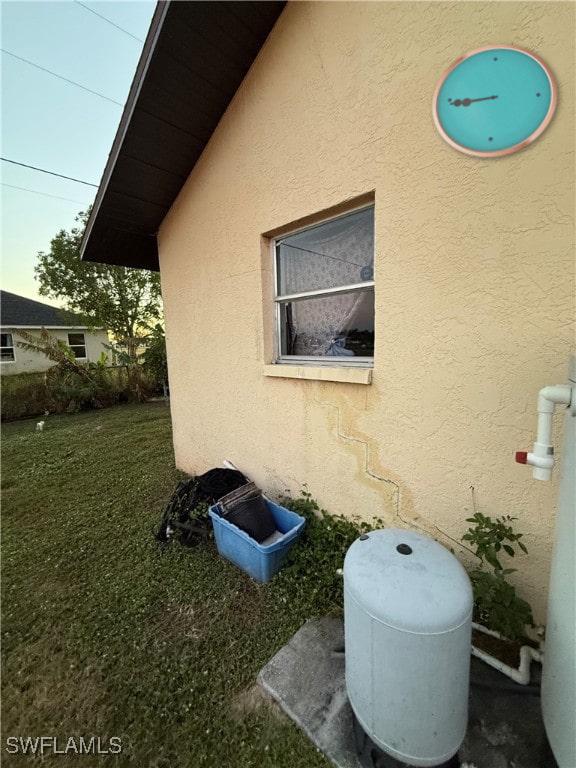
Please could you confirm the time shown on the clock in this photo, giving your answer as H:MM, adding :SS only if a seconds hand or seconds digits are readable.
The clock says 8:44
